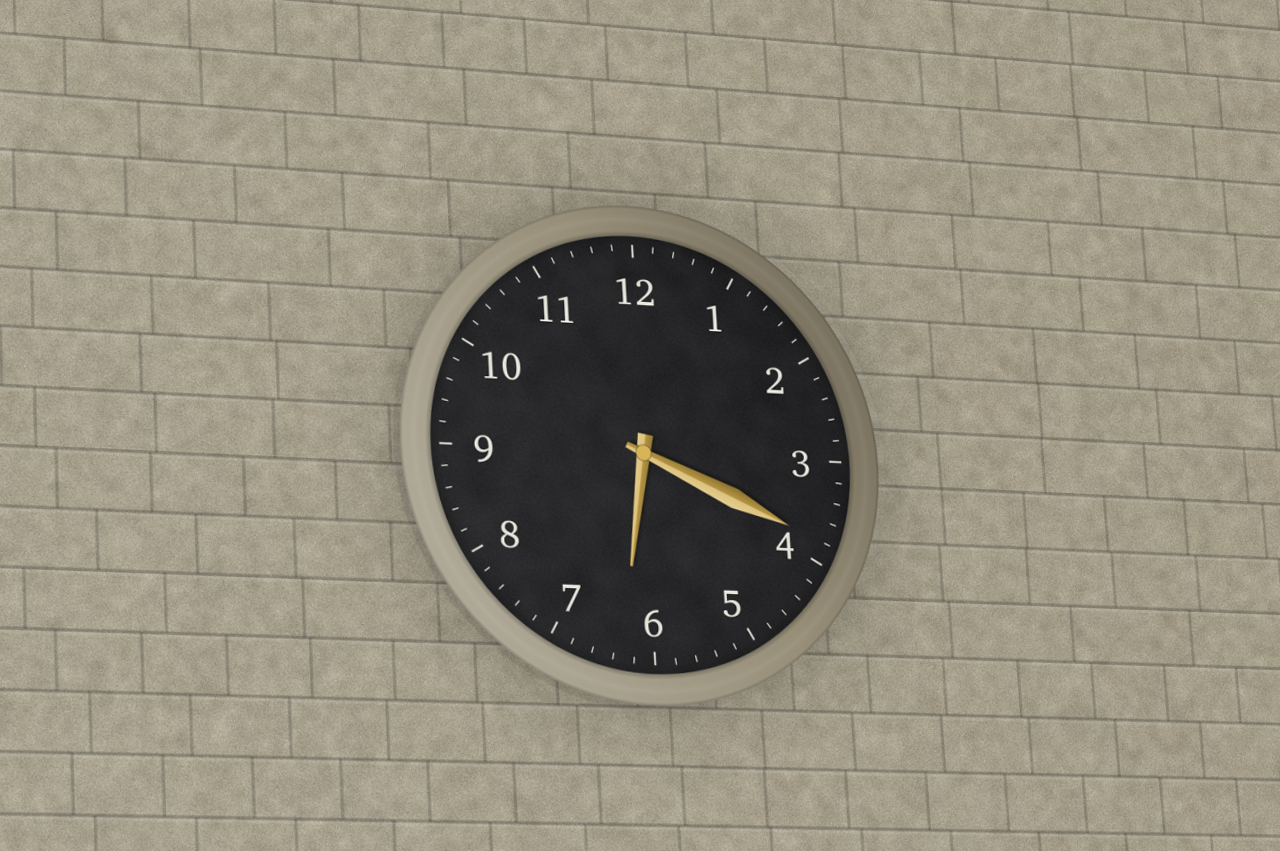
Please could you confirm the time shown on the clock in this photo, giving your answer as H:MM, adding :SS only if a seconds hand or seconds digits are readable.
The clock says 6:19
